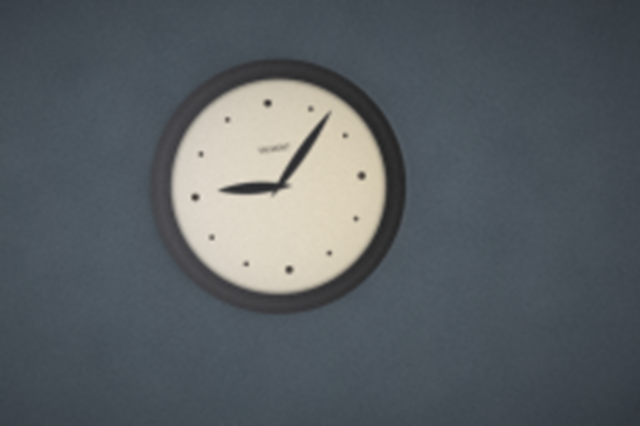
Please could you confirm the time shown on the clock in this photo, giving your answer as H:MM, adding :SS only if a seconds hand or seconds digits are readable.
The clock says 9:07
